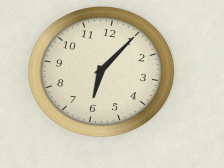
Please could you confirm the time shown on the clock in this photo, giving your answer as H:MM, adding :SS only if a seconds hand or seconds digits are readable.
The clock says 6:05
